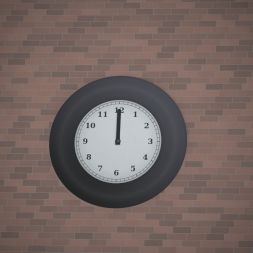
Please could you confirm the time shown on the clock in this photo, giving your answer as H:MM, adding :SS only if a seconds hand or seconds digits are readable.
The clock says 12:00
